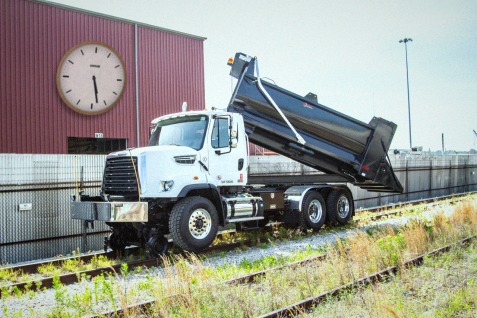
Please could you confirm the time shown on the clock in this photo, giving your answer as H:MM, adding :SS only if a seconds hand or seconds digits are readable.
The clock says 5:28
